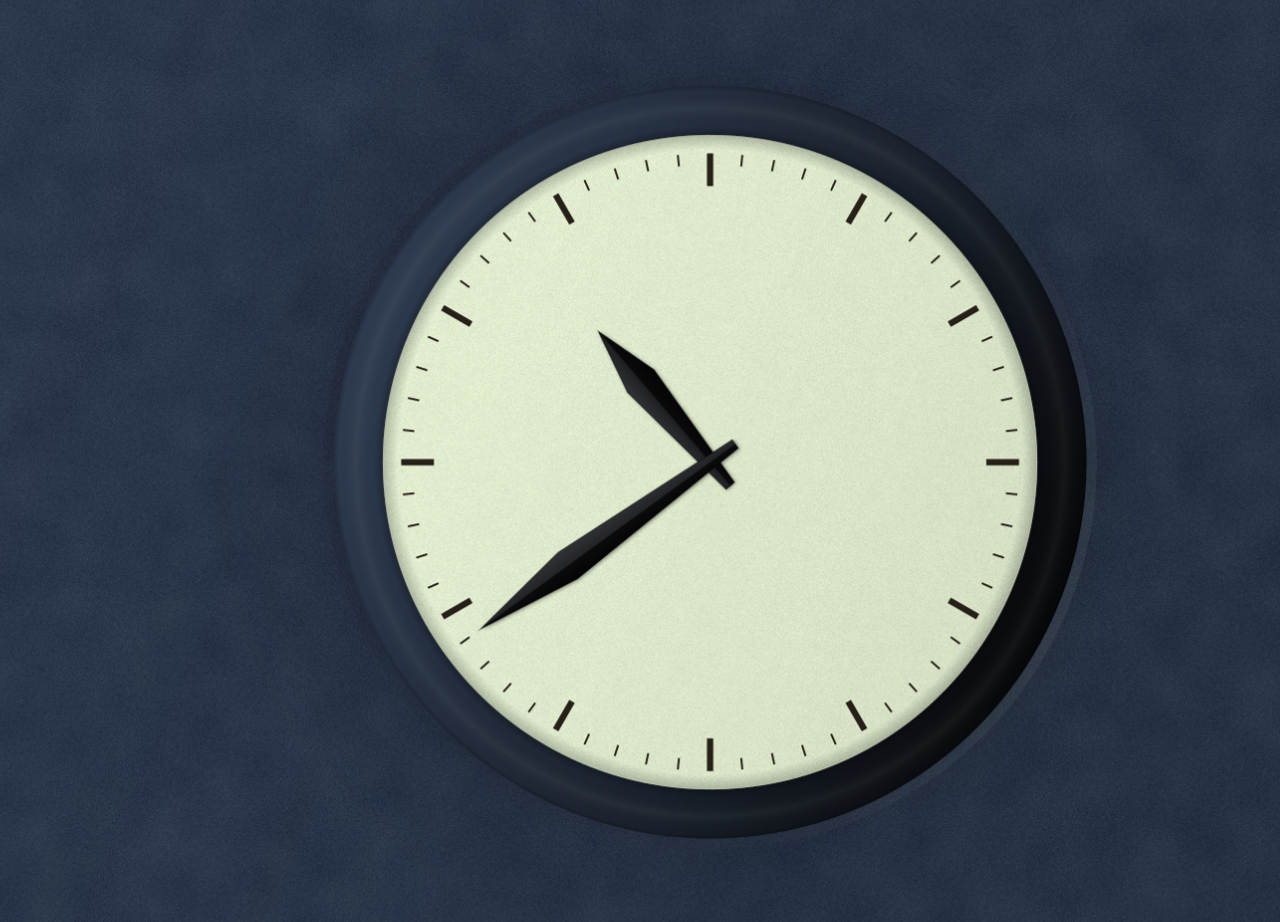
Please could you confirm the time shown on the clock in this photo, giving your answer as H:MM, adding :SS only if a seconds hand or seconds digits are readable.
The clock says 10:39
